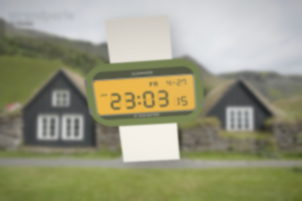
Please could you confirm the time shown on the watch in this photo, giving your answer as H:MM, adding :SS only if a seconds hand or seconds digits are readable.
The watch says 23:03
